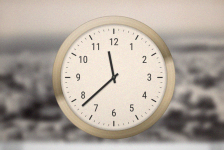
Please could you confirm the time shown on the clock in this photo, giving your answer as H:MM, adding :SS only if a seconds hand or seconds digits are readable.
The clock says 11:38
